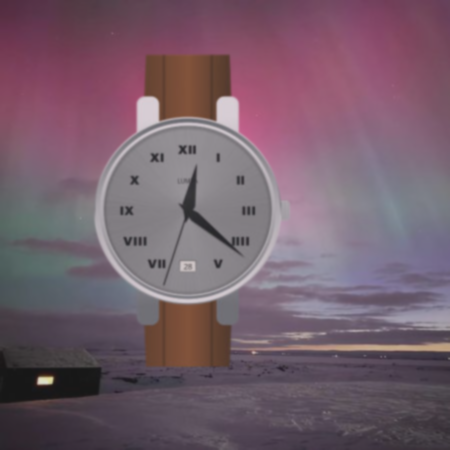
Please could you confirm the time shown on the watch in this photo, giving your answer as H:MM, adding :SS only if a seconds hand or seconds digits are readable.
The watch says 12:21:33
